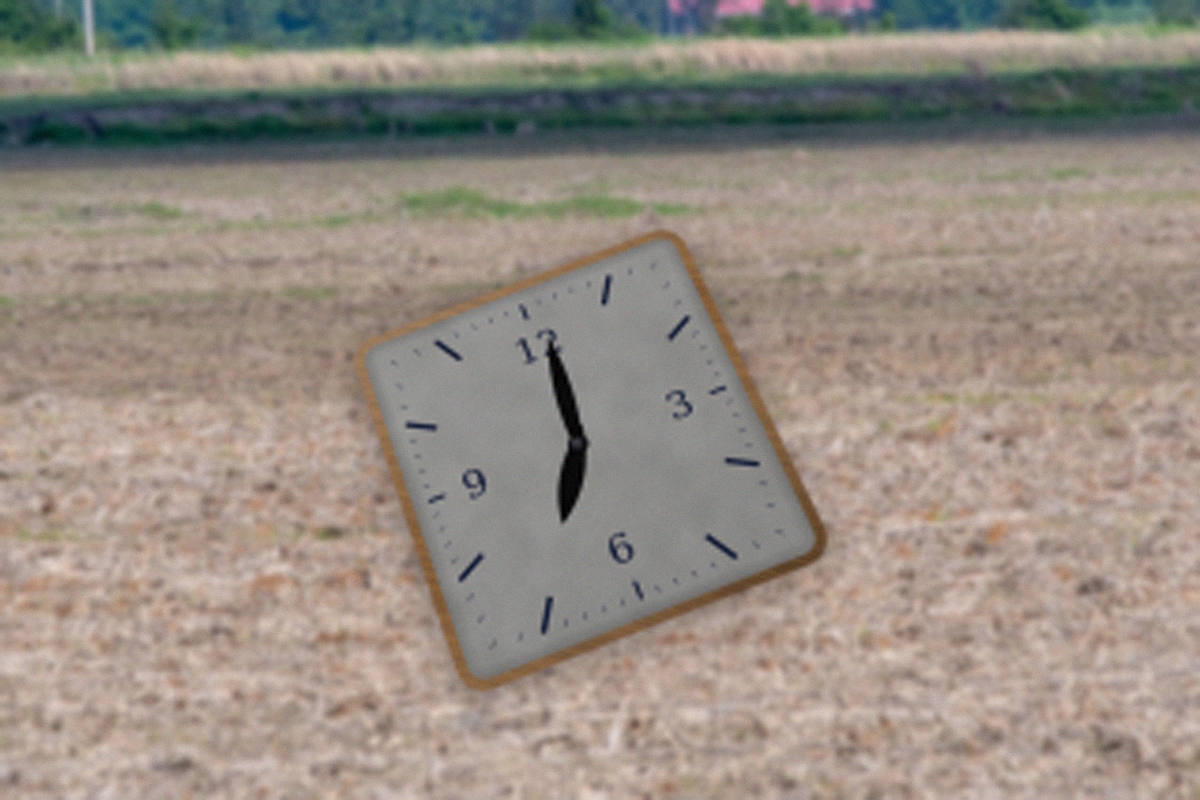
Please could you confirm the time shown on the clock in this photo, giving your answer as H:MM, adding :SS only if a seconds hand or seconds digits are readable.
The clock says 7:01
